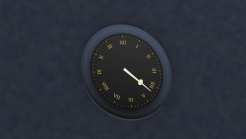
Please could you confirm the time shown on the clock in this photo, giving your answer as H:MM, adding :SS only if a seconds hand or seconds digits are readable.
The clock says 4:22
